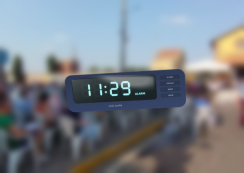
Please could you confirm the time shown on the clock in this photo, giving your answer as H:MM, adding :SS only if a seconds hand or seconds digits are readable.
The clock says 11:29
